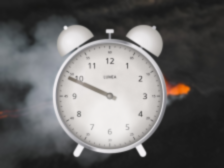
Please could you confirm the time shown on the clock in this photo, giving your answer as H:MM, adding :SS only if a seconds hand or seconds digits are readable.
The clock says 9:49
